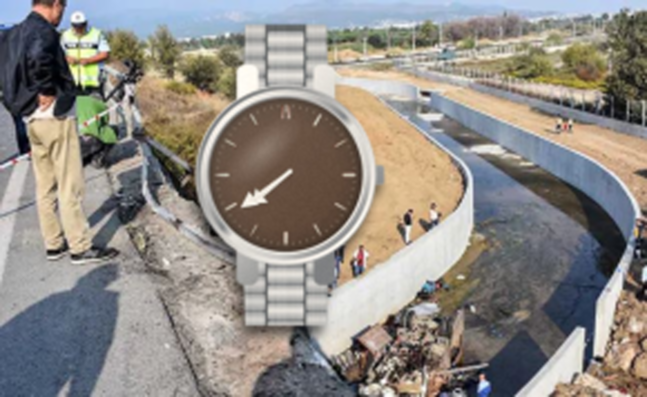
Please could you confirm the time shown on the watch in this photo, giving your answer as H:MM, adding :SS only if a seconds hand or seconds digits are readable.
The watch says 7:39
